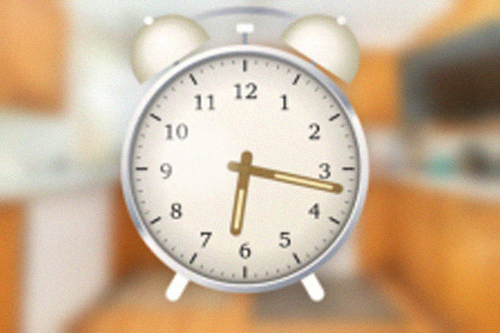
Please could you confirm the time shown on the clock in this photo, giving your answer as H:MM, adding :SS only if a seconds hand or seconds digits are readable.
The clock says 6:17
